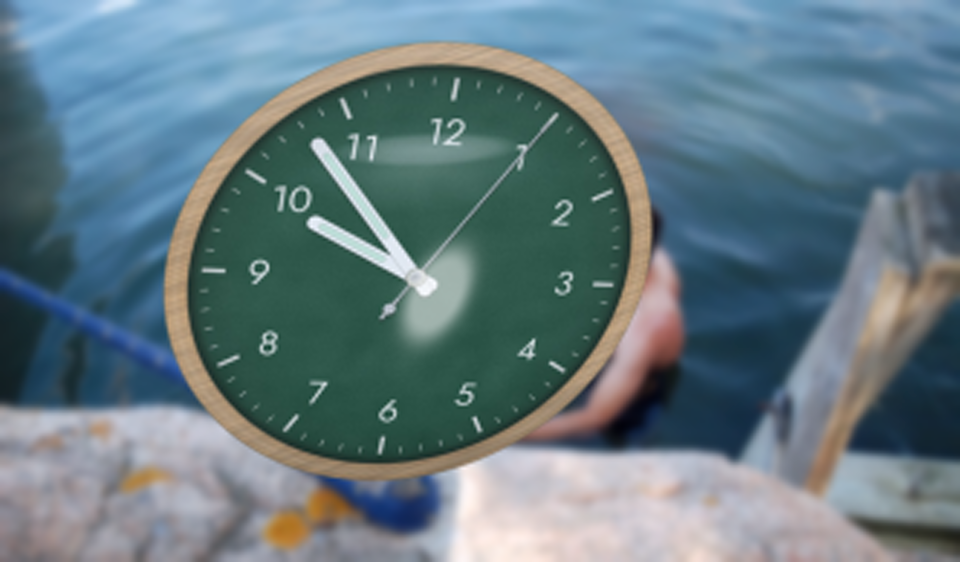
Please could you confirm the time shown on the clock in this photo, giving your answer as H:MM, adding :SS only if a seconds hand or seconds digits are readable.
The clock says 9:53:05
